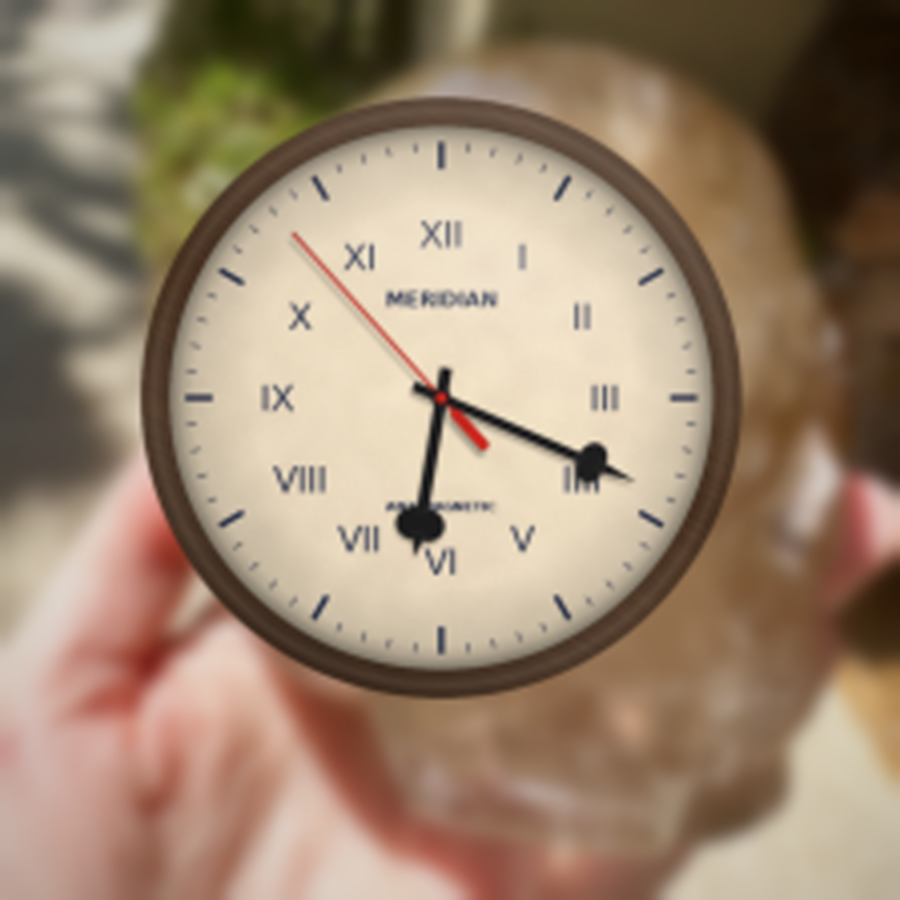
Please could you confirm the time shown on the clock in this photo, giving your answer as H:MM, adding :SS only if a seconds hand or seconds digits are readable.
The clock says 6:18:53
